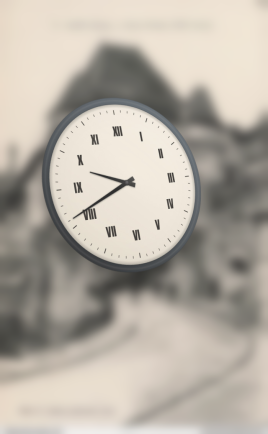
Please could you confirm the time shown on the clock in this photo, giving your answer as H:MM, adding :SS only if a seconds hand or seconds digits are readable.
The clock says 9:41
